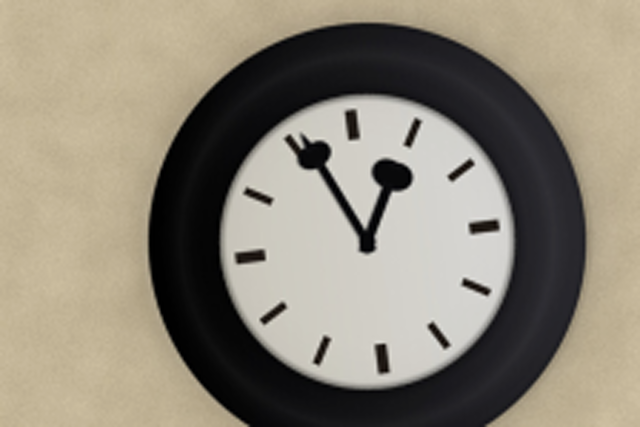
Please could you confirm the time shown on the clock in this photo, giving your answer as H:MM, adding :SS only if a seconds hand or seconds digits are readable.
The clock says 12:56
